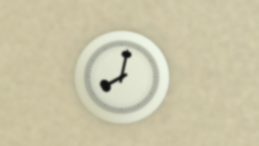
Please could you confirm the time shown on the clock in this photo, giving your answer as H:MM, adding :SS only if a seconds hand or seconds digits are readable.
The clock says 8:02
